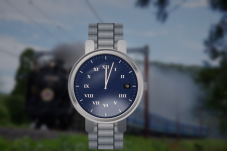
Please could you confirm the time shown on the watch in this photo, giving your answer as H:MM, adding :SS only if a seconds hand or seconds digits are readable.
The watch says 12:03
